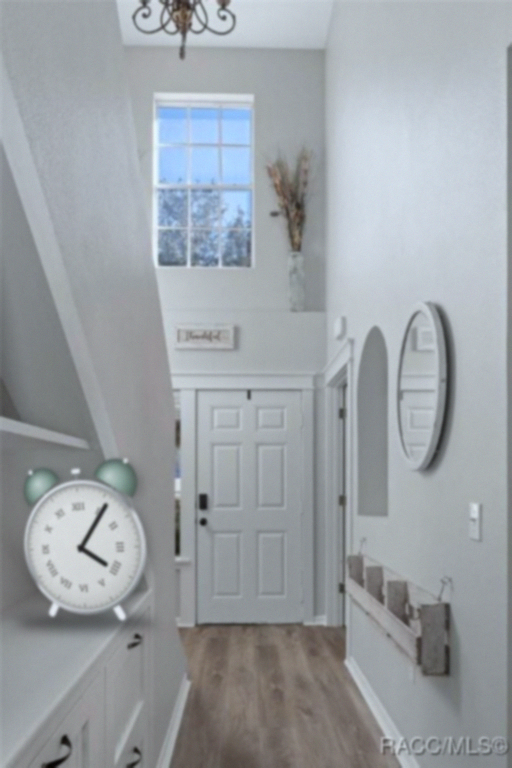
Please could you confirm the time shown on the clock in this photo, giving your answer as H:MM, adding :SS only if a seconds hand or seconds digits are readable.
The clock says 4:06
